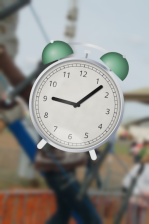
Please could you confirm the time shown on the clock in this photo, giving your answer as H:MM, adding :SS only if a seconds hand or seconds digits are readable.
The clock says 9:07
